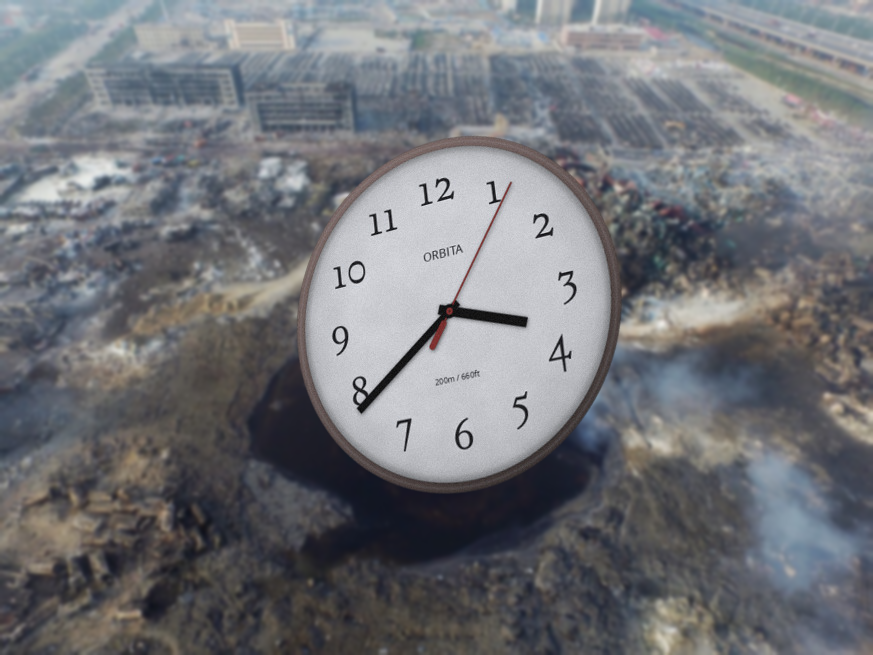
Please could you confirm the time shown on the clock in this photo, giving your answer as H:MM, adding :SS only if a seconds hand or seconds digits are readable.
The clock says 3:39:06
